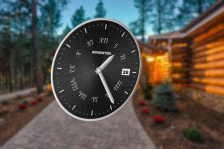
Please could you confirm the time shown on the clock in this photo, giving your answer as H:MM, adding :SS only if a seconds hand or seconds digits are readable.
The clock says 1:24
